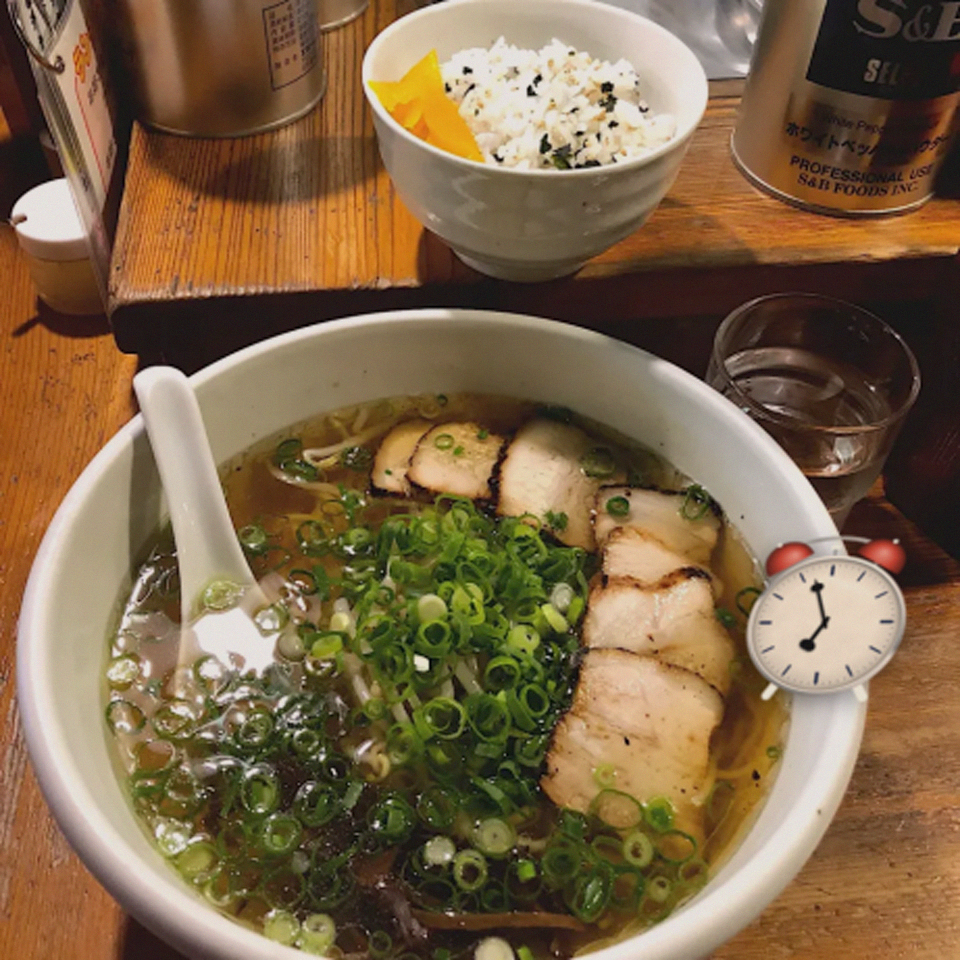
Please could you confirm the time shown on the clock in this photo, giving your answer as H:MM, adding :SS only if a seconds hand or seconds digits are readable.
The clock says 6:57
